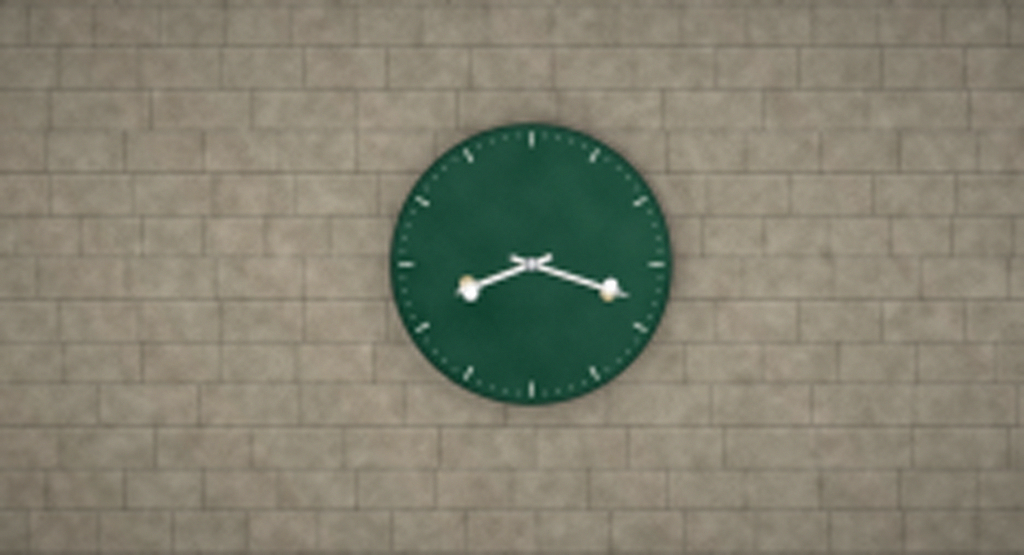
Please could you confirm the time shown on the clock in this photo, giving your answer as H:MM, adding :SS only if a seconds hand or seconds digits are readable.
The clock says 8:18
